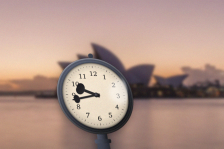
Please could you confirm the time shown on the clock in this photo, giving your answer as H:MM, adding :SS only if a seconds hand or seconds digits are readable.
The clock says 9:43
